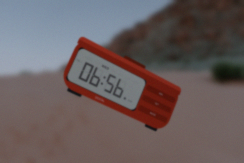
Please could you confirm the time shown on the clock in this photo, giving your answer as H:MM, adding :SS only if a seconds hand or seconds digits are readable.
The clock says 6:56
